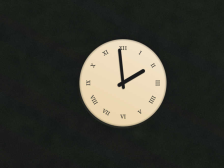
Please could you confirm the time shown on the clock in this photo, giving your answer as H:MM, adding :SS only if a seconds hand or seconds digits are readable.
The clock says 1:59
